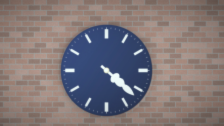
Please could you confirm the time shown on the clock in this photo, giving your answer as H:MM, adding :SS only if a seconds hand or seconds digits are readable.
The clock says 4:22
